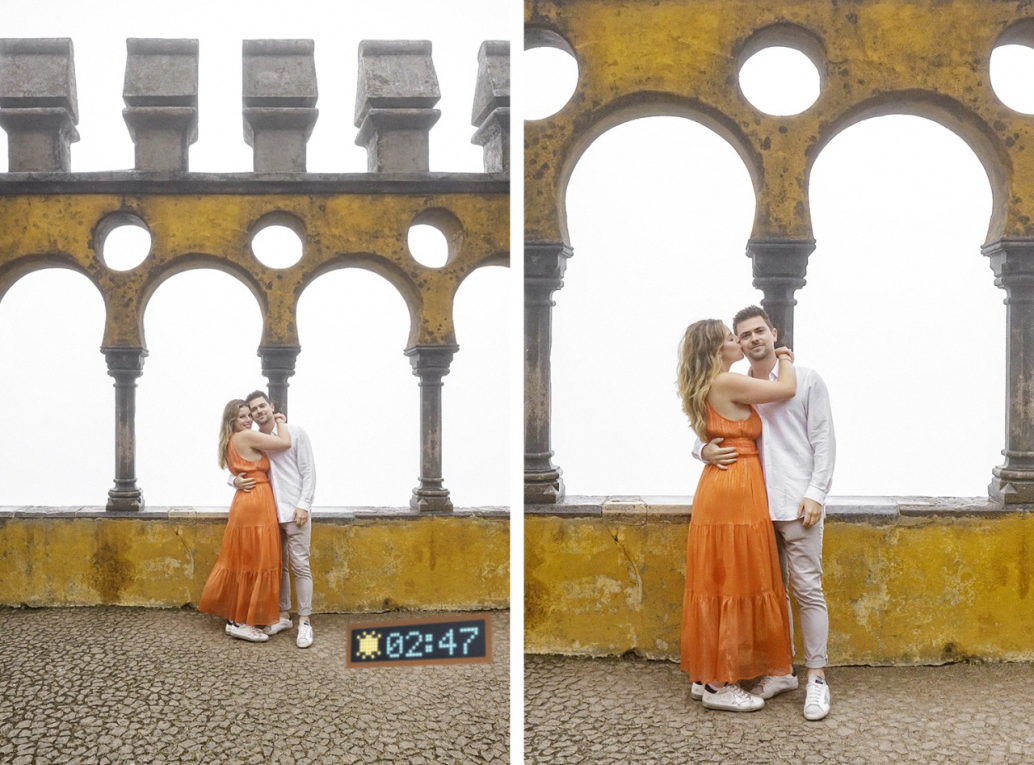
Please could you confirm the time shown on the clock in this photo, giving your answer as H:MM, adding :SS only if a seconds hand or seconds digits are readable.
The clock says 2:47
